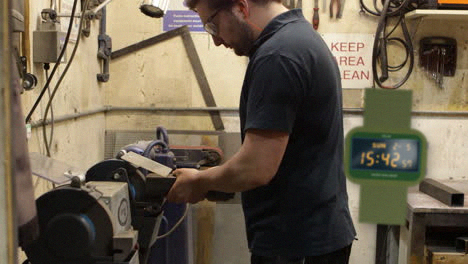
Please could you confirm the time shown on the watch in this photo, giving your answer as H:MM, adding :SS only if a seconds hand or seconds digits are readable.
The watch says 15:42
